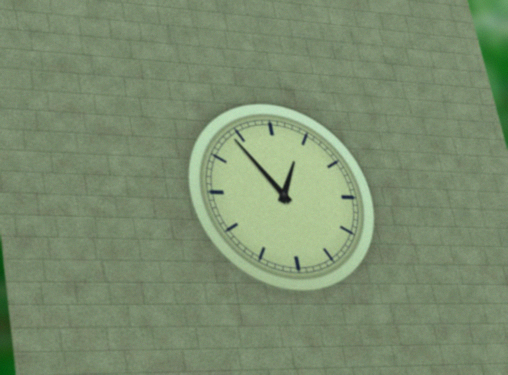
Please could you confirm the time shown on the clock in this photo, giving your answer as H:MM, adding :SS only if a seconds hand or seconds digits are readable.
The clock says 12:54
